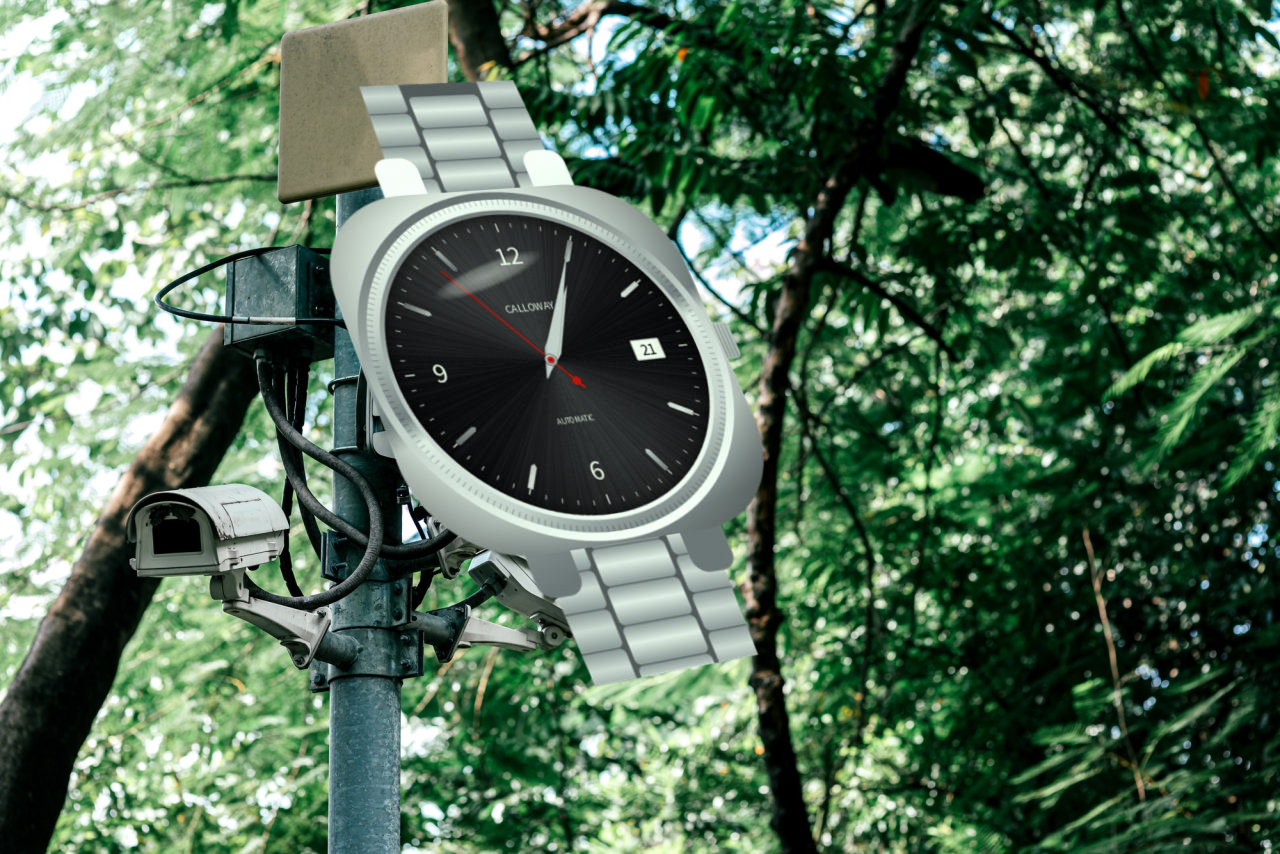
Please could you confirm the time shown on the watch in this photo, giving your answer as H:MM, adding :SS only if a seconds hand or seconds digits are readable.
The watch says 1:04:54
